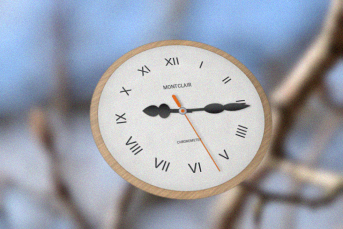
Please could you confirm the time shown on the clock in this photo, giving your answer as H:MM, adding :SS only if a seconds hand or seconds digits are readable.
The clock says 9:15:27
